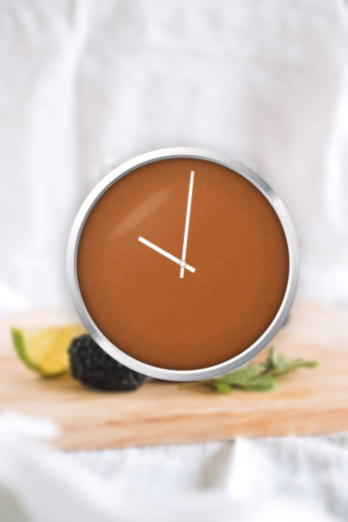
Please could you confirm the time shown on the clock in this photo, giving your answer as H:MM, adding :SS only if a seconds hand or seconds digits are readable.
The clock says 10:01
